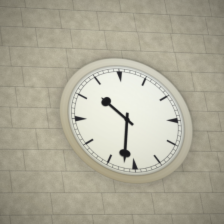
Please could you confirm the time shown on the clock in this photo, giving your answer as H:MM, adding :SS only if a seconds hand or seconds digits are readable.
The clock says 10:32
